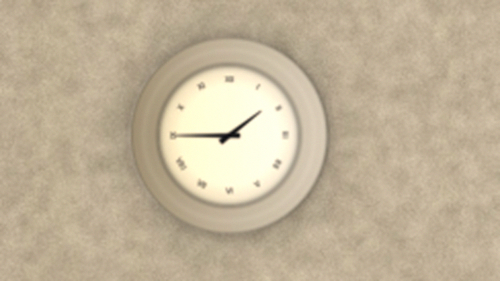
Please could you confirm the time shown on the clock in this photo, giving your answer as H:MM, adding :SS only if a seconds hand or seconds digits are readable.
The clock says 1:45
